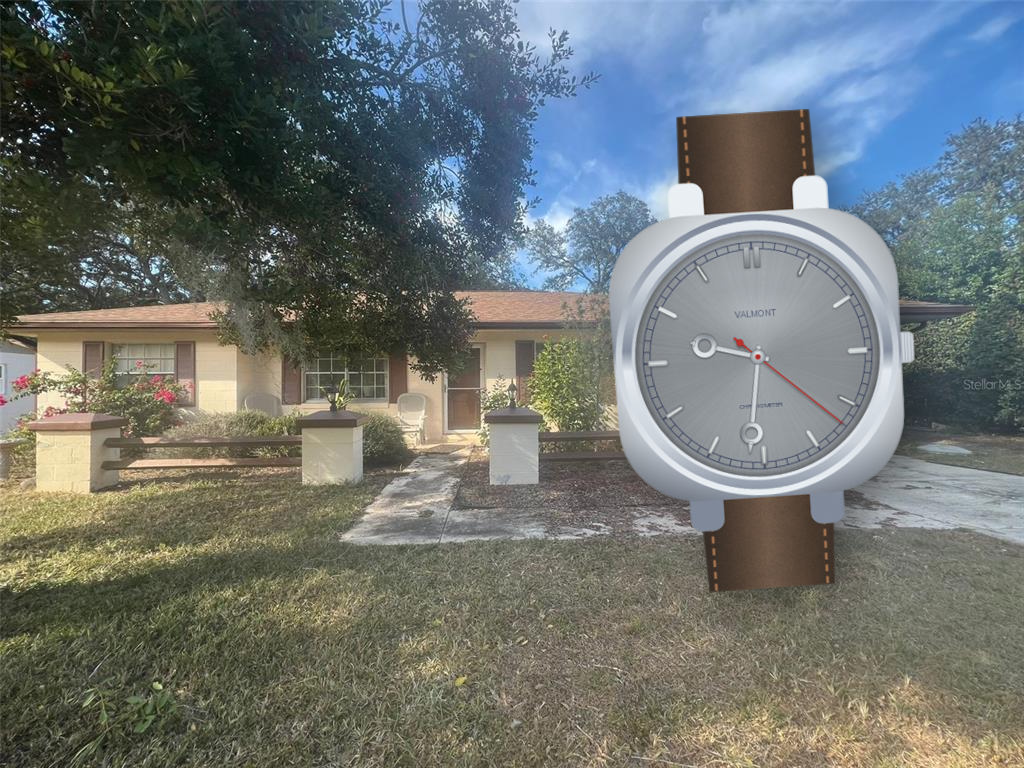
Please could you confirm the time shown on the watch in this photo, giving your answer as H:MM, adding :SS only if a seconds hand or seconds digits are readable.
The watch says 9:31:22
